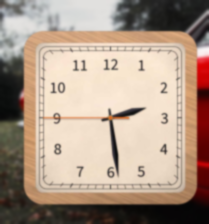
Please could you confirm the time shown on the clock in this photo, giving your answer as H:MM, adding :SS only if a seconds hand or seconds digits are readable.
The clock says 2:28:45
